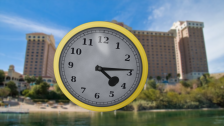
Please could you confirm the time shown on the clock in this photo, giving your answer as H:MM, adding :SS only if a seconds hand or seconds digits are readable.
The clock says 4:14
